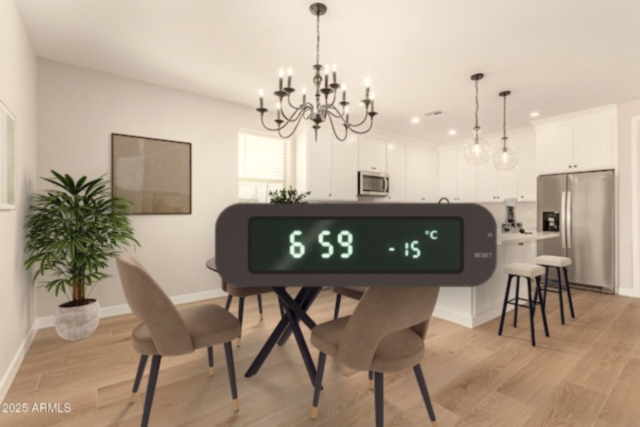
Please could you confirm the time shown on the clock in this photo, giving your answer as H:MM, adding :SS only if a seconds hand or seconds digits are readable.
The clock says 6:59
